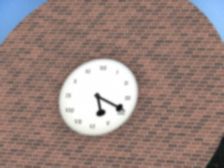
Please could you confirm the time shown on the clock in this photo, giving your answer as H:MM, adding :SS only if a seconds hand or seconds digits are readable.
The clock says 5:19
